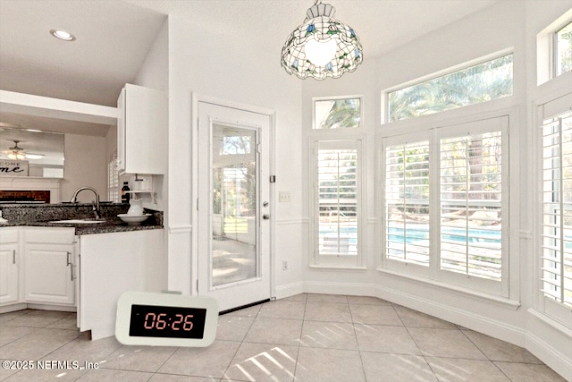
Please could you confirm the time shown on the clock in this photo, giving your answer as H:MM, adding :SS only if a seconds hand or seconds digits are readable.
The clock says 6:26
